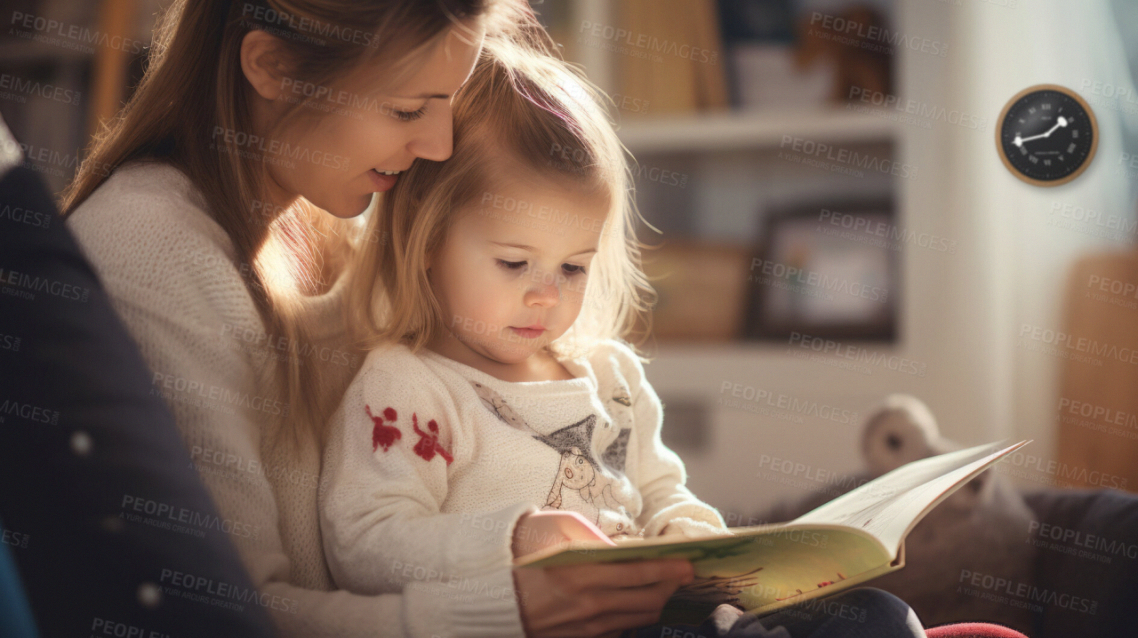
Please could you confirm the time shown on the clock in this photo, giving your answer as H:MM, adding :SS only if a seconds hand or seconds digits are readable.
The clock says 1:43
